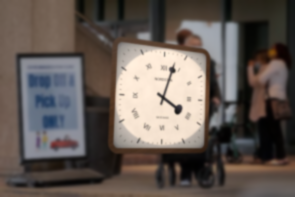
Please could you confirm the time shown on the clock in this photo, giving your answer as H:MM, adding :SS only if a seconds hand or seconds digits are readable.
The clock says 4:03
